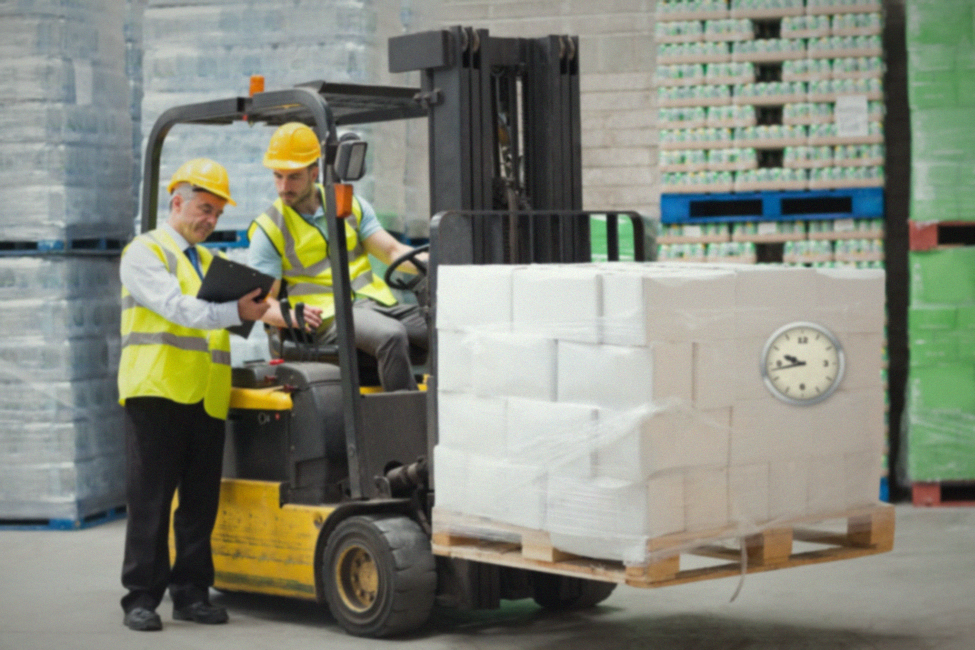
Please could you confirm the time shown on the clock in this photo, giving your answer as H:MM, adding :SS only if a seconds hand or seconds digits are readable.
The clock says 9:43
